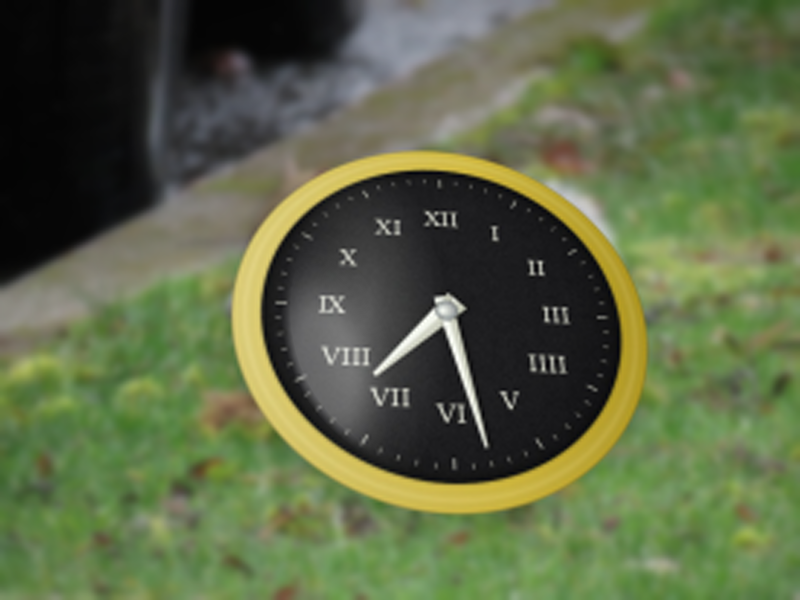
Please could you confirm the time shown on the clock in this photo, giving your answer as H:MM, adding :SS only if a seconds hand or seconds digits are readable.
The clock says 7:28
